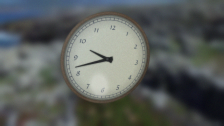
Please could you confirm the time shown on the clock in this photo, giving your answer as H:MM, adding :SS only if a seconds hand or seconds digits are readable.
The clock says 9:42
